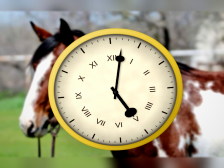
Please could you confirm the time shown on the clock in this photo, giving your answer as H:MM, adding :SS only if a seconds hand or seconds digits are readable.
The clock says 5:02
